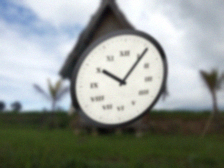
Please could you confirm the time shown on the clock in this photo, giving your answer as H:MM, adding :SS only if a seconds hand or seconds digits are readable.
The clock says 10:06
